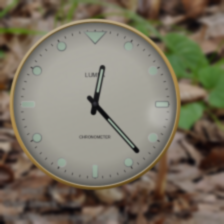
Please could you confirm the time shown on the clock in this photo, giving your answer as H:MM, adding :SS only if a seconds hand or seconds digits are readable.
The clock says 12:23
